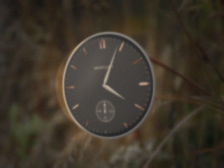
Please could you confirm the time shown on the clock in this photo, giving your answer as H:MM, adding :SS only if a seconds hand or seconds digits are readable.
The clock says 4:04
